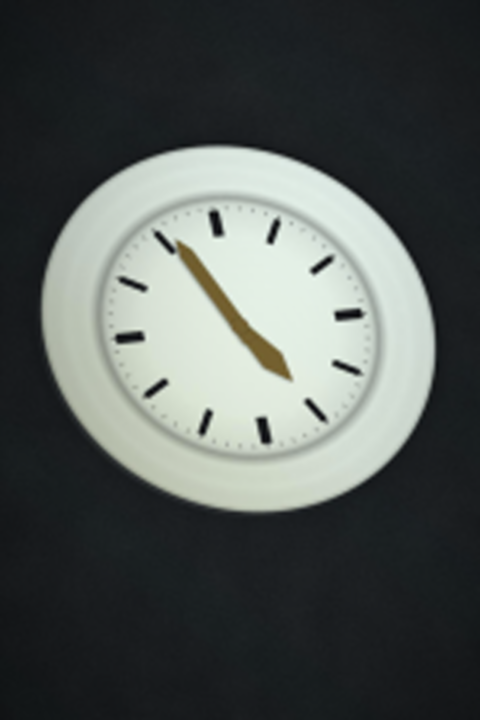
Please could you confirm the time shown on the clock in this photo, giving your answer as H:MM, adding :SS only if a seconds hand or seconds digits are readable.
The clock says 4:56
